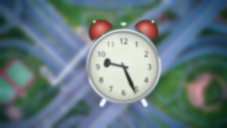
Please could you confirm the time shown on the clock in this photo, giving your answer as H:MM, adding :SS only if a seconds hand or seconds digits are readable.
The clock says 9:26
